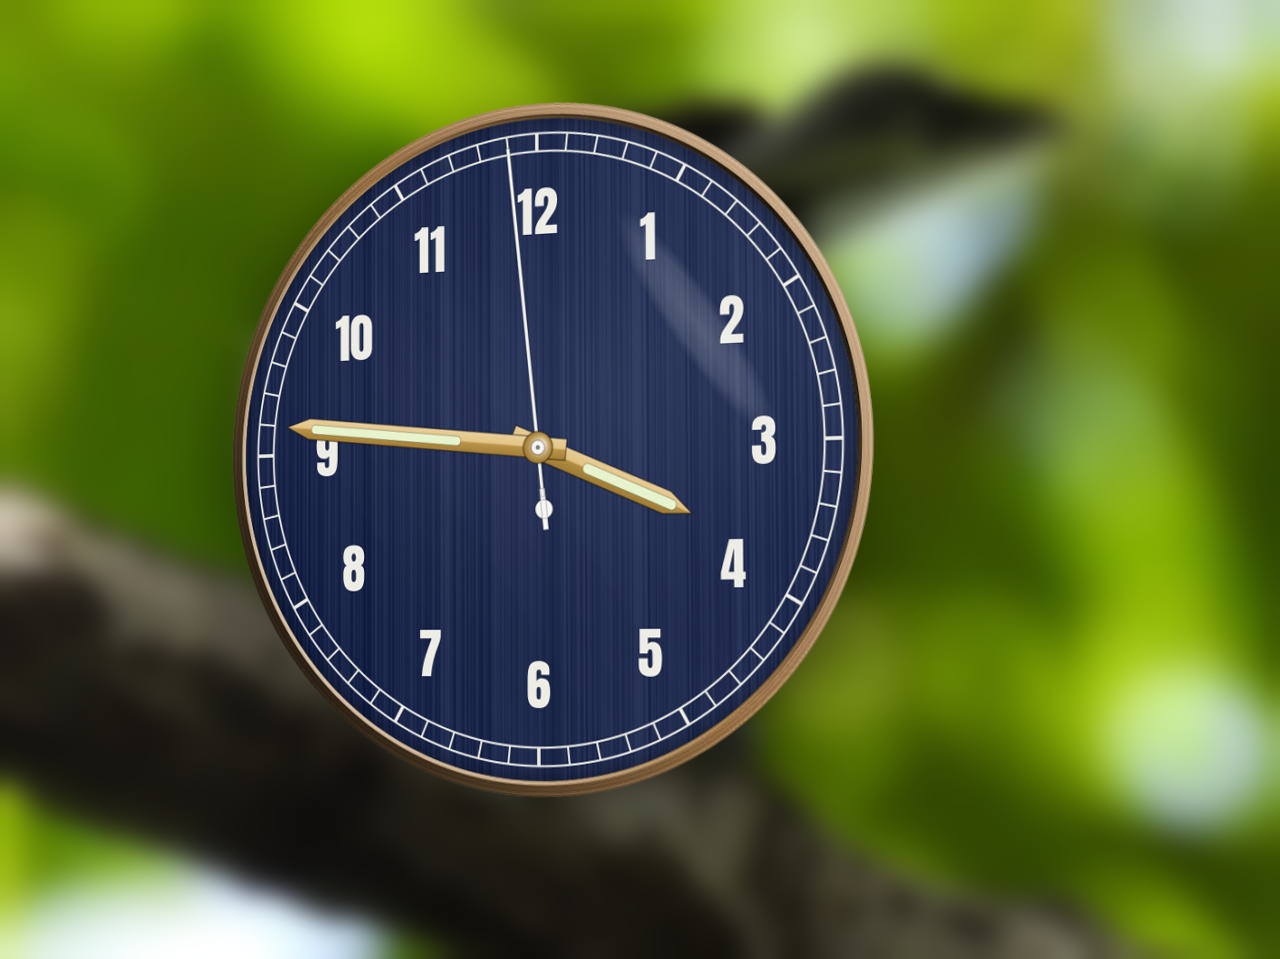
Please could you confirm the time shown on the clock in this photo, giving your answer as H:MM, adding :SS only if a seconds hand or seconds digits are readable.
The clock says 3:45:59
